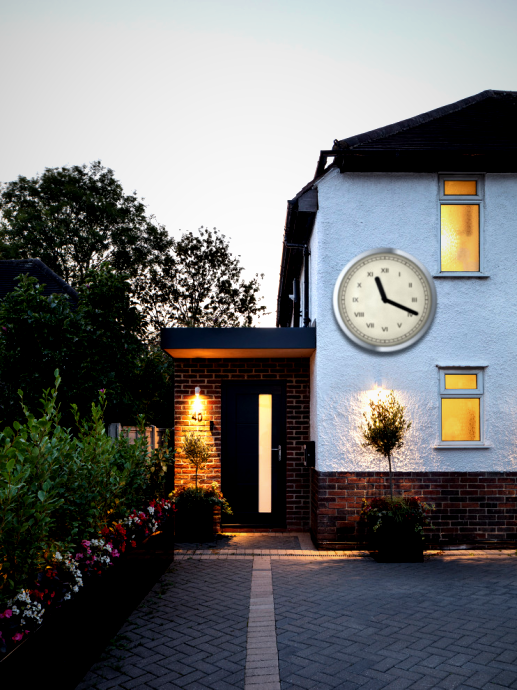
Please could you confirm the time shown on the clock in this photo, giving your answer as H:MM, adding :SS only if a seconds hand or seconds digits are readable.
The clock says 11:19
